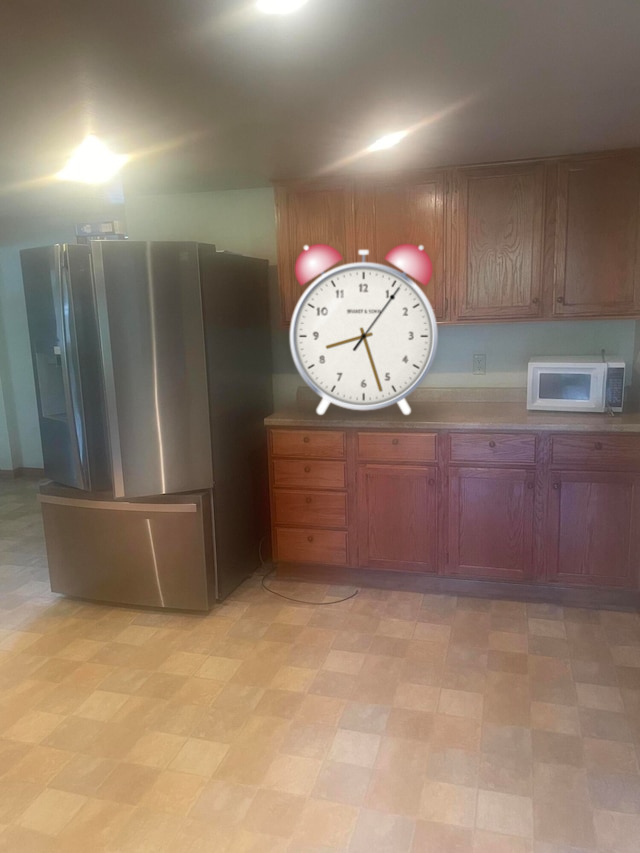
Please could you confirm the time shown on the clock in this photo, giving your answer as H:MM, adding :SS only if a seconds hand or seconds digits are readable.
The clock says 8:27:06
